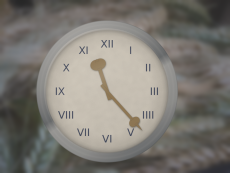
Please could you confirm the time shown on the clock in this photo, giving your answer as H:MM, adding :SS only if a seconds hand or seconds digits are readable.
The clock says 11:23
